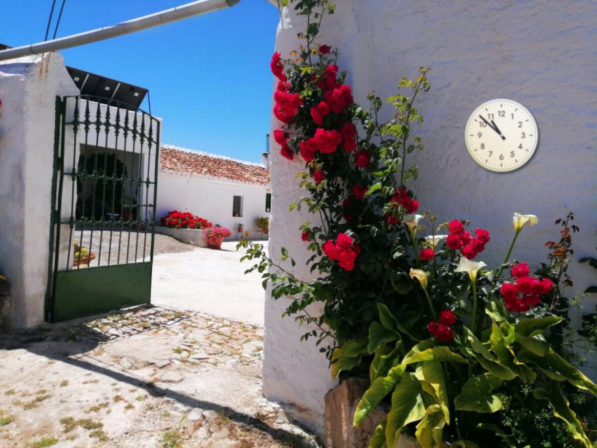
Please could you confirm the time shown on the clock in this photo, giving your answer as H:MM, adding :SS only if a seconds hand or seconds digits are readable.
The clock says 10:52
